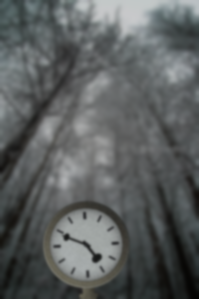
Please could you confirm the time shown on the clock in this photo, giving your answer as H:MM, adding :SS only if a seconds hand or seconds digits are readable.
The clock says 4:49
